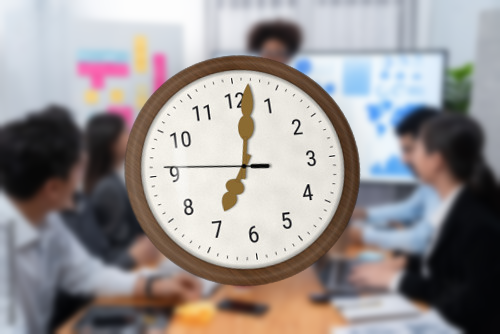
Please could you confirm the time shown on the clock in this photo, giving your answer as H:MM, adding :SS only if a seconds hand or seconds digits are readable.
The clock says 7:01:46
